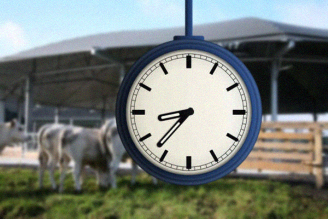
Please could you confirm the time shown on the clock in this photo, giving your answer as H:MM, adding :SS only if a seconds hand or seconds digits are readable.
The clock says 8:37
